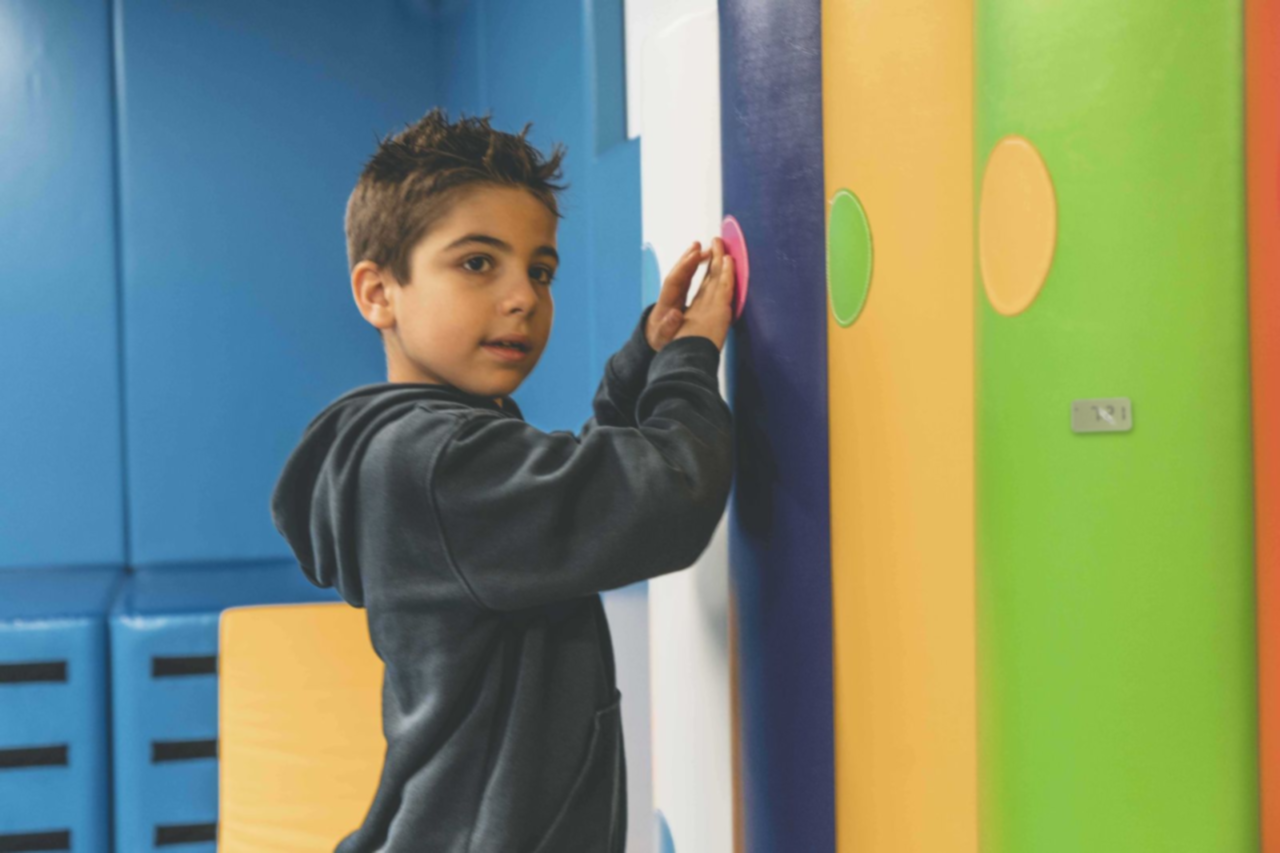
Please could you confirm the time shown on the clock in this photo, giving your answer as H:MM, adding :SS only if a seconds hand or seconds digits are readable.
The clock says 7:21
